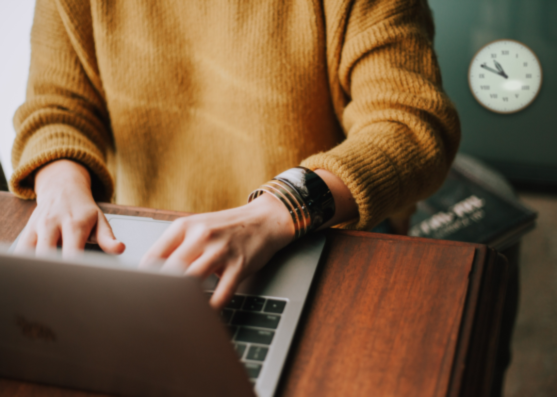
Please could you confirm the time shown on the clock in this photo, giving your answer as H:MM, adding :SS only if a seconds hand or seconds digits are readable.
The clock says 10:49
